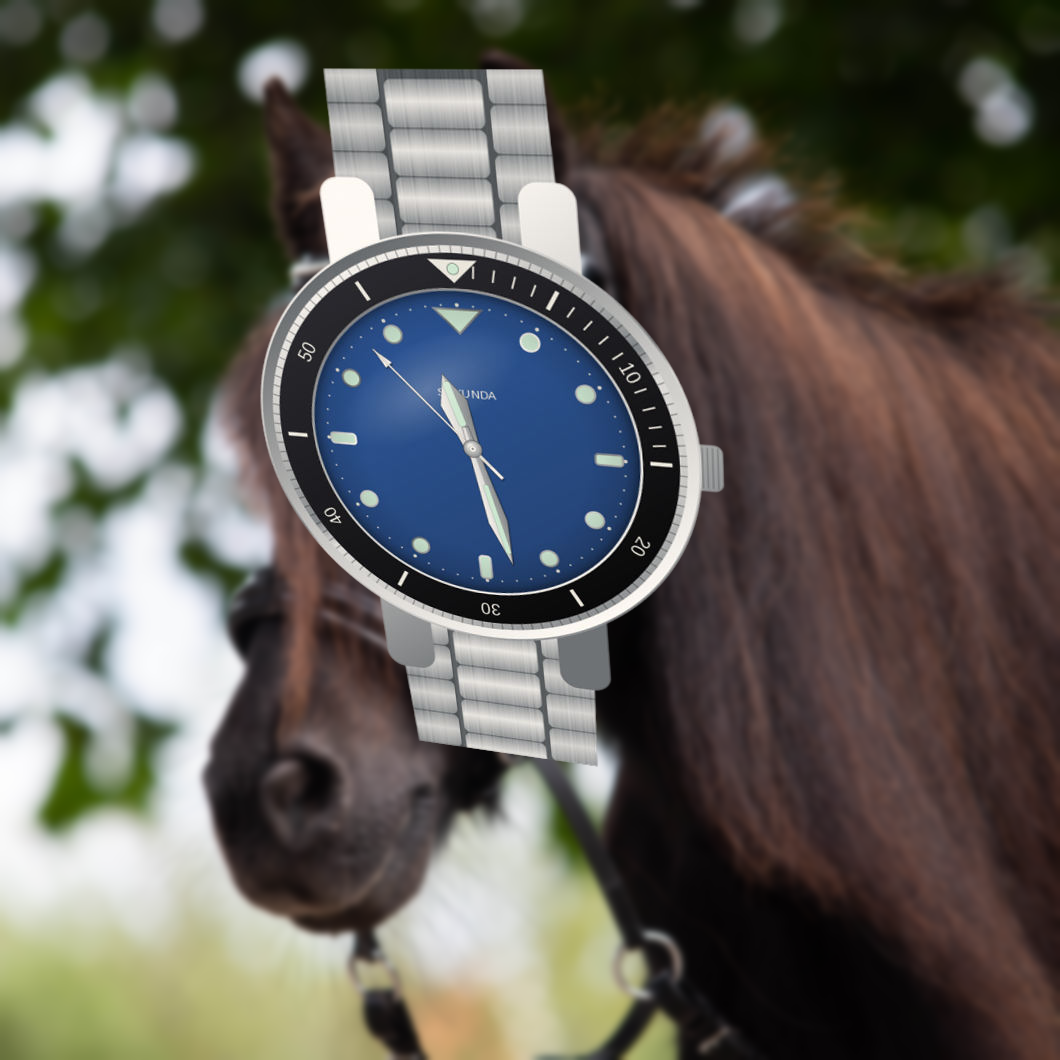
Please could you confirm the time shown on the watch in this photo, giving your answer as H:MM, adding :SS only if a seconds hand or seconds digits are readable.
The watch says 11:27:53
